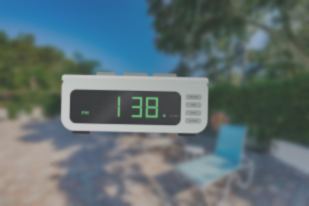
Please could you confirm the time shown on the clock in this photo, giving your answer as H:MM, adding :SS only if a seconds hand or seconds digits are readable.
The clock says 1:38
